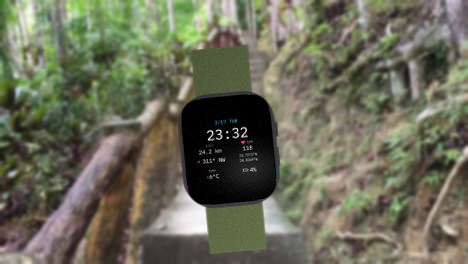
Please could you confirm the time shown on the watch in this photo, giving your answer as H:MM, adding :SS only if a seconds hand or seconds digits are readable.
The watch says 23:32
